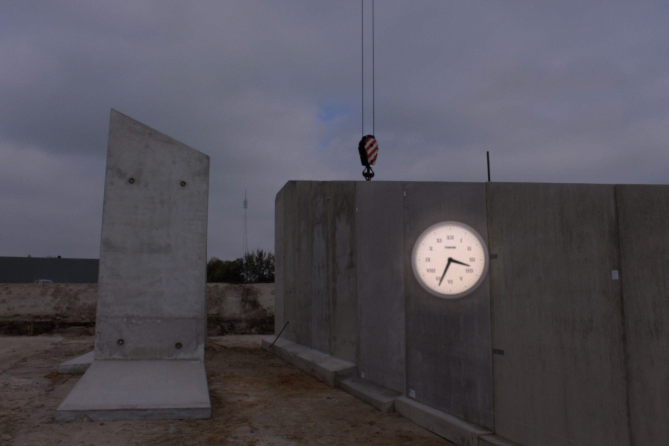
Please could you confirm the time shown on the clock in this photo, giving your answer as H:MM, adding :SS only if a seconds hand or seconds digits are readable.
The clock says 3:34
